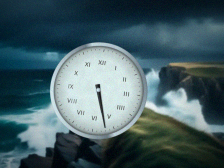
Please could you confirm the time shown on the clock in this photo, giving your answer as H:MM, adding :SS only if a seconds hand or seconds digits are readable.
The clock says 5:27
